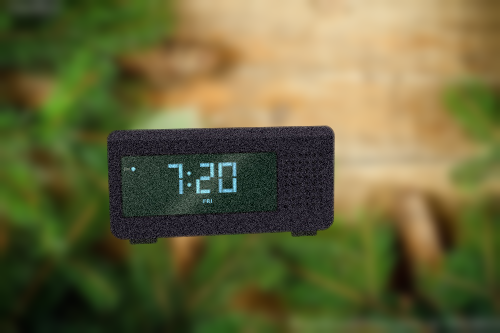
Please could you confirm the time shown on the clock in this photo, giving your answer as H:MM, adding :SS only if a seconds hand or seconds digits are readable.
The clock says 7:20
